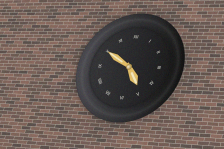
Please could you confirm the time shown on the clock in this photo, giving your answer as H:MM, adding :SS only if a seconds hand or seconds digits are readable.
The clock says 4:50
